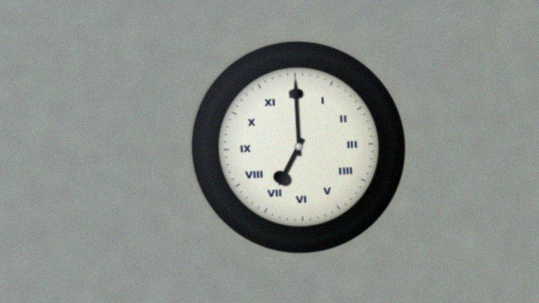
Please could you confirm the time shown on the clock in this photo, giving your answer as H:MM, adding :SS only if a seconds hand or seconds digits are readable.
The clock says 7:00
